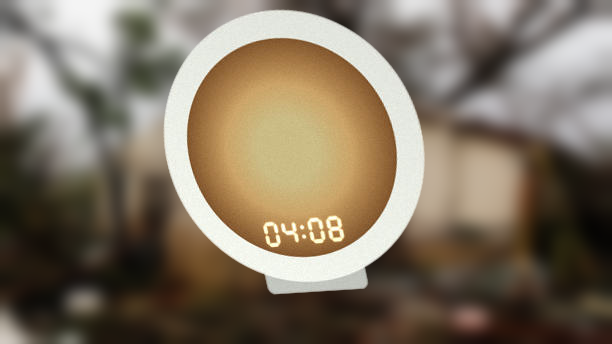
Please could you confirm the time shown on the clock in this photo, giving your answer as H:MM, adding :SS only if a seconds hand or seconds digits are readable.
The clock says 4:08
